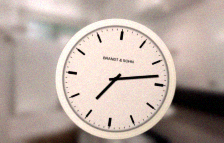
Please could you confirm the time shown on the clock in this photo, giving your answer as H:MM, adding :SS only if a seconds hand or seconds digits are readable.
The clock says 7:13
